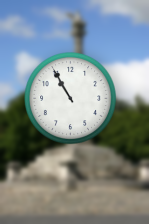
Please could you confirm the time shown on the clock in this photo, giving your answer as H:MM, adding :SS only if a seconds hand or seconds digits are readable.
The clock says 10:55
